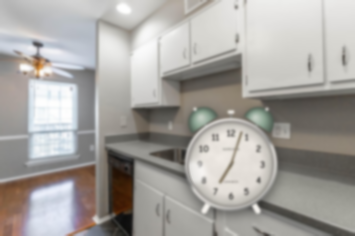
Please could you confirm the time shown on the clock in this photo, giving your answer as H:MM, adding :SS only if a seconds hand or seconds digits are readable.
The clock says 7:03
